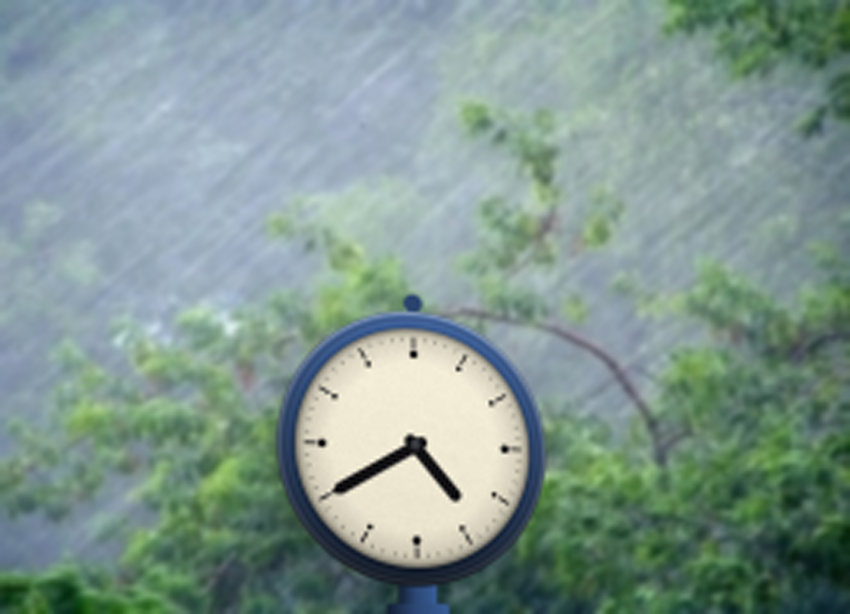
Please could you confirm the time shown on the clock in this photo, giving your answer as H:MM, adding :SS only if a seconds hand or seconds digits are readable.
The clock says 4:40
